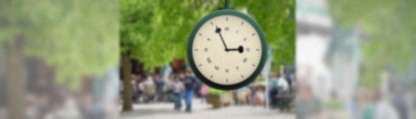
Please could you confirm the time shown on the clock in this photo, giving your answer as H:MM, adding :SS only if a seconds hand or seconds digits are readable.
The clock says 2:56
